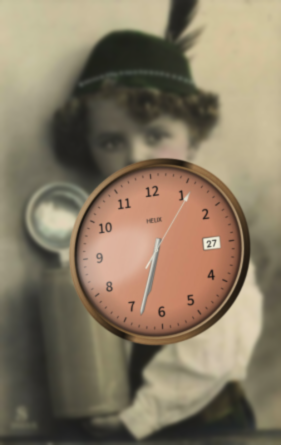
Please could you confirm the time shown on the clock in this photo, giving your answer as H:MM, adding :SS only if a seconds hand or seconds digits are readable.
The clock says 6:33:06
